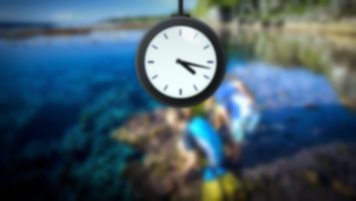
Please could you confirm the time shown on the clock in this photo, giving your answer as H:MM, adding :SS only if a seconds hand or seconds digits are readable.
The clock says 4:17
